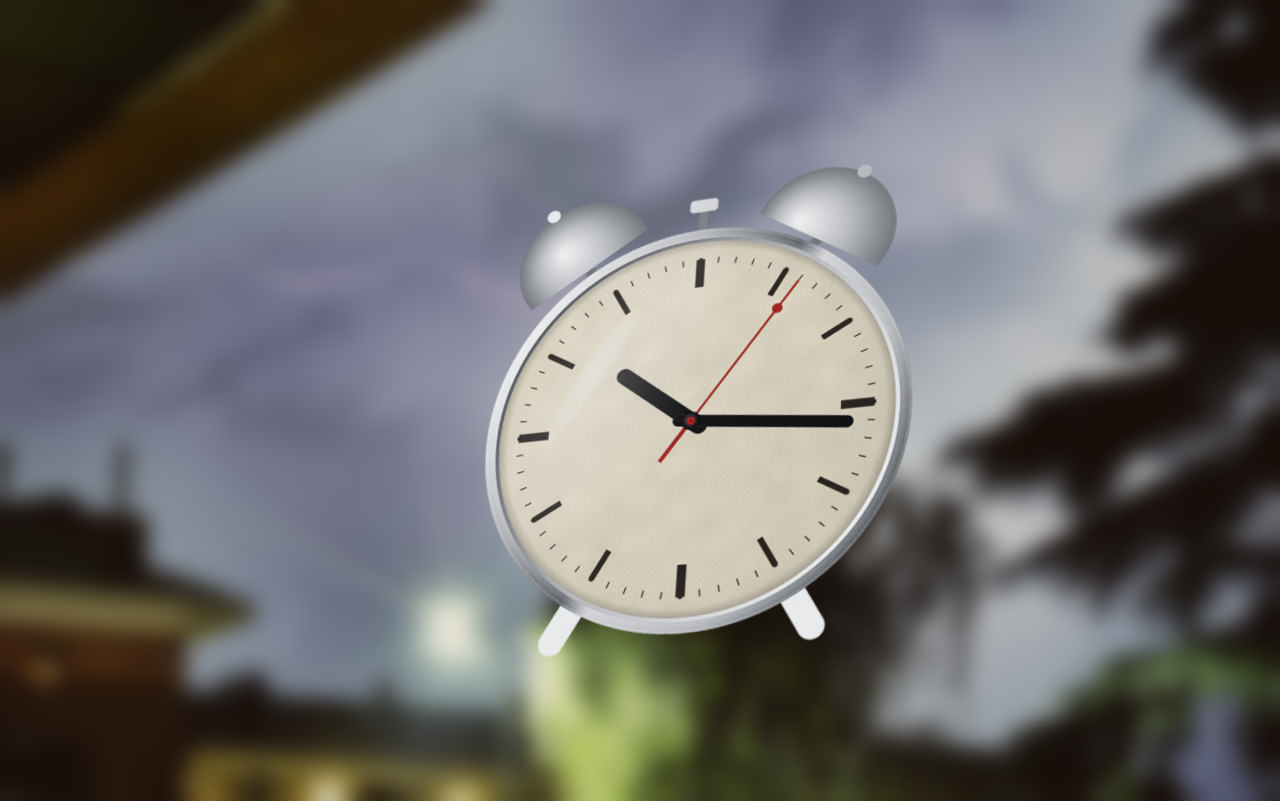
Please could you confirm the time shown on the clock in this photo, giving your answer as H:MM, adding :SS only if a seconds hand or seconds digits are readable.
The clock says 10:16:06
